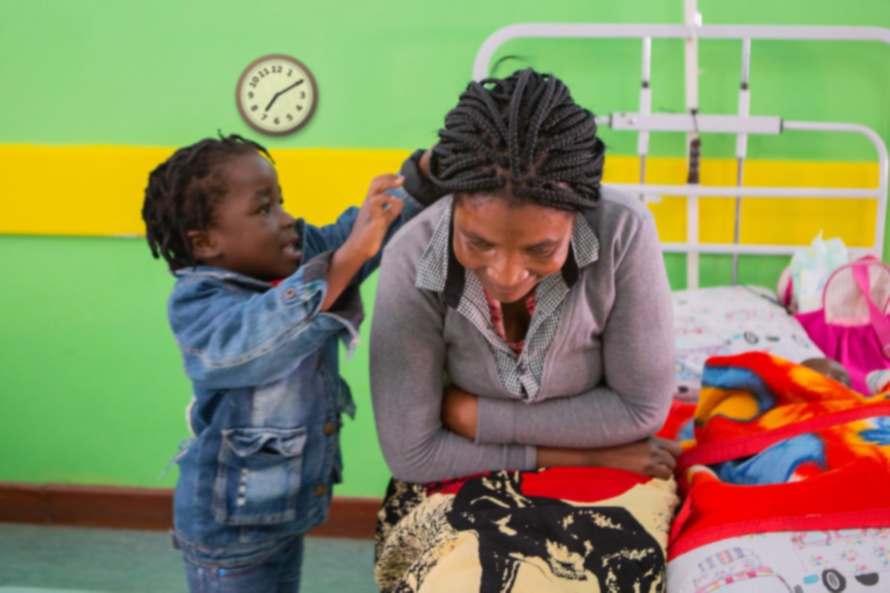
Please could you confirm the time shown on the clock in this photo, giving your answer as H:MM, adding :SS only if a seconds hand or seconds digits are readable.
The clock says 7:10
